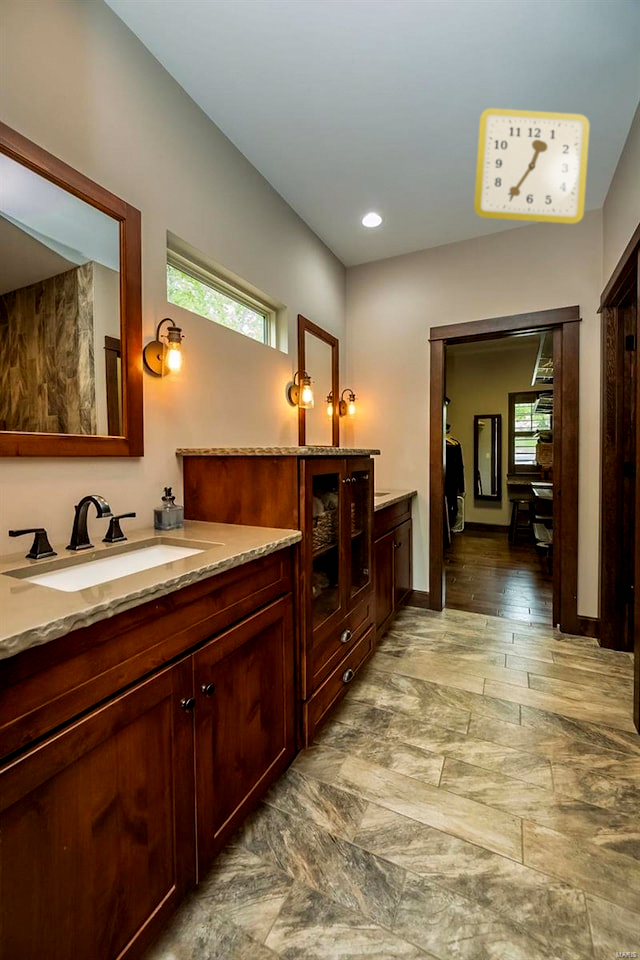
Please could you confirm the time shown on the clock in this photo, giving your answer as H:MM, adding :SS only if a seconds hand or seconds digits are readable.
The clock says 12:35
